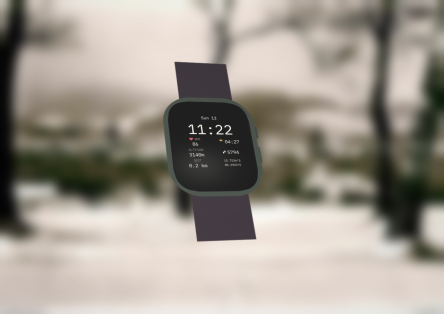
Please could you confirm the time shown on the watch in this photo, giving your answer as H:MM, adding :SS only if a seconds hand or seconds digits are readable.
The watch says 11:22
